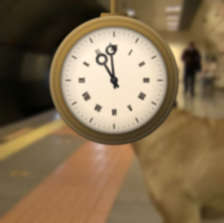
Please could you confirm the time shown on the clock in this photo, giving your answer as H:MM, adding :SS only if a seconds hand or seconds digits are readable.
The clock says 10:59
